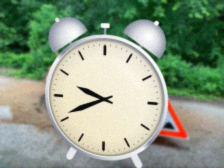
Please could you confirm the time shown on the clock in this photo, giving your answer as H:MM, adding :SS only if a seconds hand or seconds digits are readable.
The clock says 9:41
